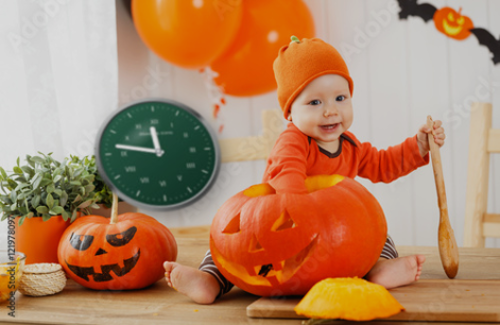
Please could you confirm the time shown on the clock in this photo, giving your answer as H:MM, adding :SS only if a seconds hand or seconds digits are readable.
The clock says 11:47
